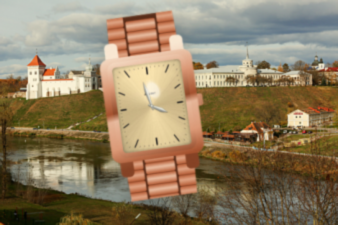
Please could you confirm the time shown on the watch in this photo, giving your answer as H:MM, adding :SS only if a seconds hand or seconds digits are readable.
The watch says 3:58
